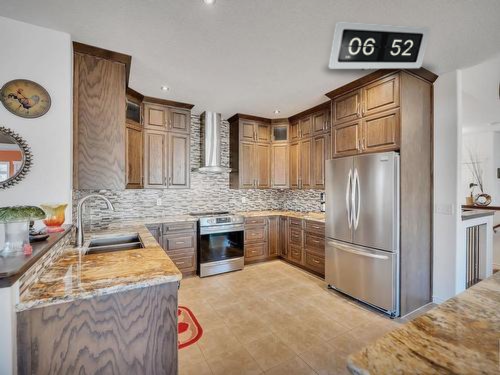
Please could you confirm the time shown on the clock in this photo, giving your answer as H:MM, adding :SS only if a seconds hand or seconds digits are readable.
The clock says 6:52
